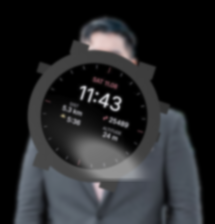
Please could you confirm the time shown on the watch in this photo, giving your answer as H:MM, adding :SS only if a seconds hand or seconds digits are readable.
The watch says 11:43
